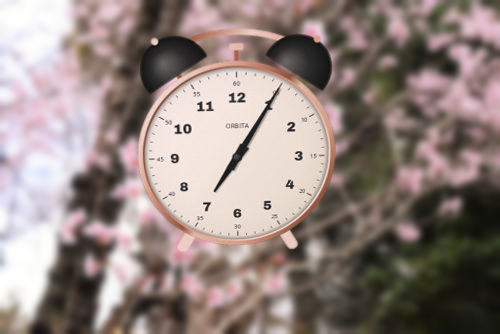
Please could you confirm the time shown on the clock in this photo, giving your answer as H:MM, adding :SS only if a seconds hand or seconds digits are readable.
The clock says 7:05
